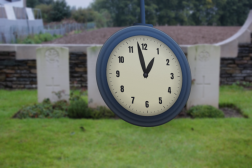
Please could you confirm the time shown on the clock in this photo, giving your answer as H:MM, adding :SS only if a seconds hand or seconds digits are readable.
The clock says 12:58
